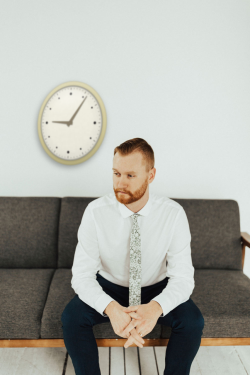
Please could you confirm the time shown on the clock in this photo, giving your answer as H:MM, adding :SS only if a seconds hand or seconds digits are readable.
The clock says 9:06
